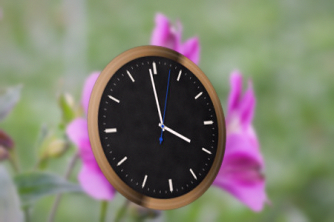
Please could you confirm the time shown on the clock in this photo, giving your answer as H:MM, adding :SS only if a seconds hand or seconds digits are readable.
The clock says 3:59:03
